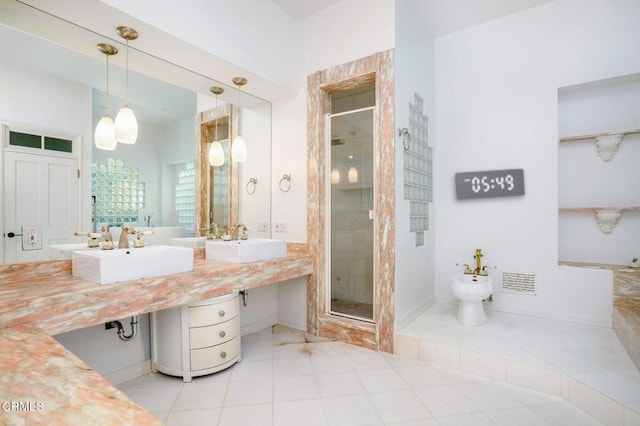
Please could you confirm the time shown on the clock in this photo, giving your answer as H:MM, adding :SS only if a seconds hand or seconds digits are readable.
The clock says 5:49
